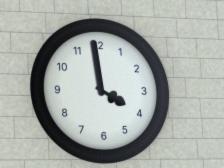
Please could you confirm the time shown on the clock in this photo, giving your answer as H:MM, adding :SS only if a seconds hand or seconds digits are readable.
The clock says 3:59
